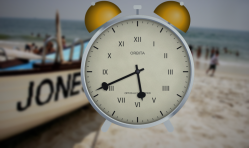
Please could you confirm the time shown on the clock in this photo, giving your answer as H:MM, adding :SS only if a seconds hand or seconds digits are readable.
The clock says 5:41
